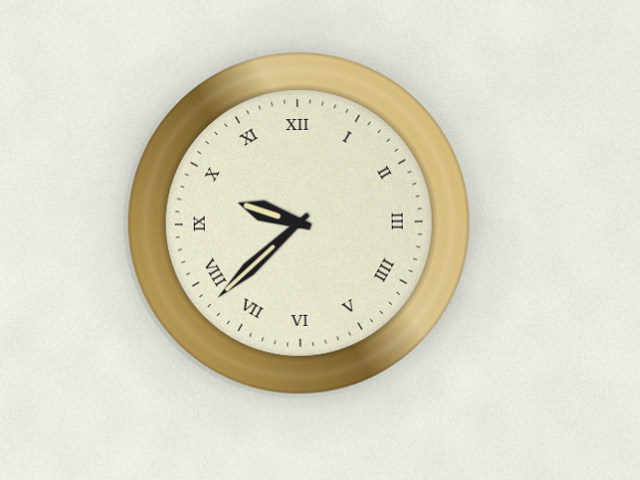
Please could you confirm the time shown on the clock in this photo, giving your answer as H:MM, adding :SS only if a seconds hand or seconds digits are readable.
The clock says 9:38
